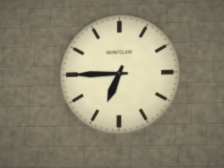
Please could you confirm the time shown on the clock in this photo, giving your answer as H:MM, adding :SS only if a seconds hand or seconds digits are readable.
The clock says 6:45
